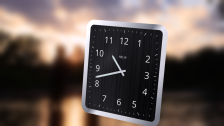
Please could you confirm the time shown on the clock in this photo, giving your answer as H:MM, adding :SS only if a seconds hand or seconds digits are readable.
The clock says 10:42
